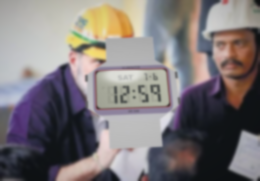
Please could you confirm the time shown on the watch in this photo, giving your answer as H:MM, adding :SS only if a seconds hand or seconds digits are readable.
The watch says 12:59
